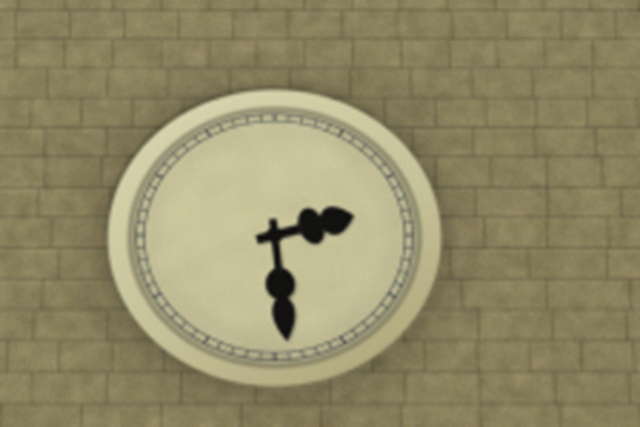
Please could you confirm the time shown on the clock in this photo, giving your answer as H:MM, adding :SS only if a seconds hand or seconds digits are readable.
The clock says 2:29
